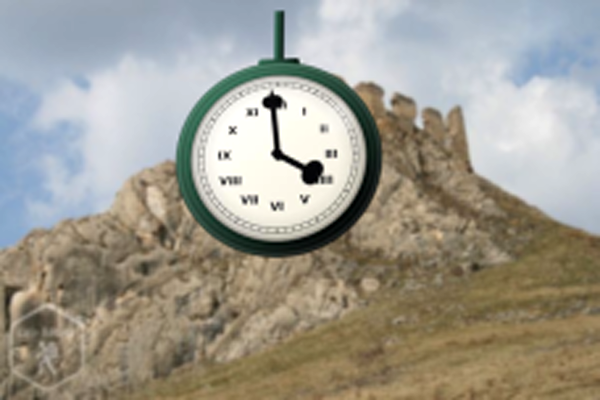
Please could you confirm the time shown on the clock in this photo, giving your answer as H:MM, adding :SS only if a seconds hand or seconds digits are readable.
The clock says 3:59
